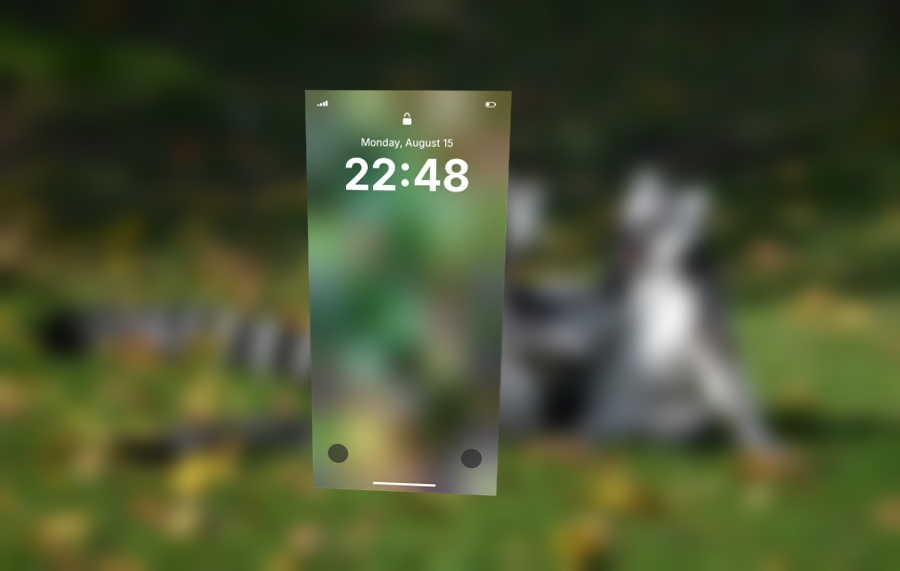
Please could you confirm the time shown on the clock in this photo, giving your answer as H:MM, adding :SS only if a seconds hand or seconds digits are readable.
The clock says 22:48
